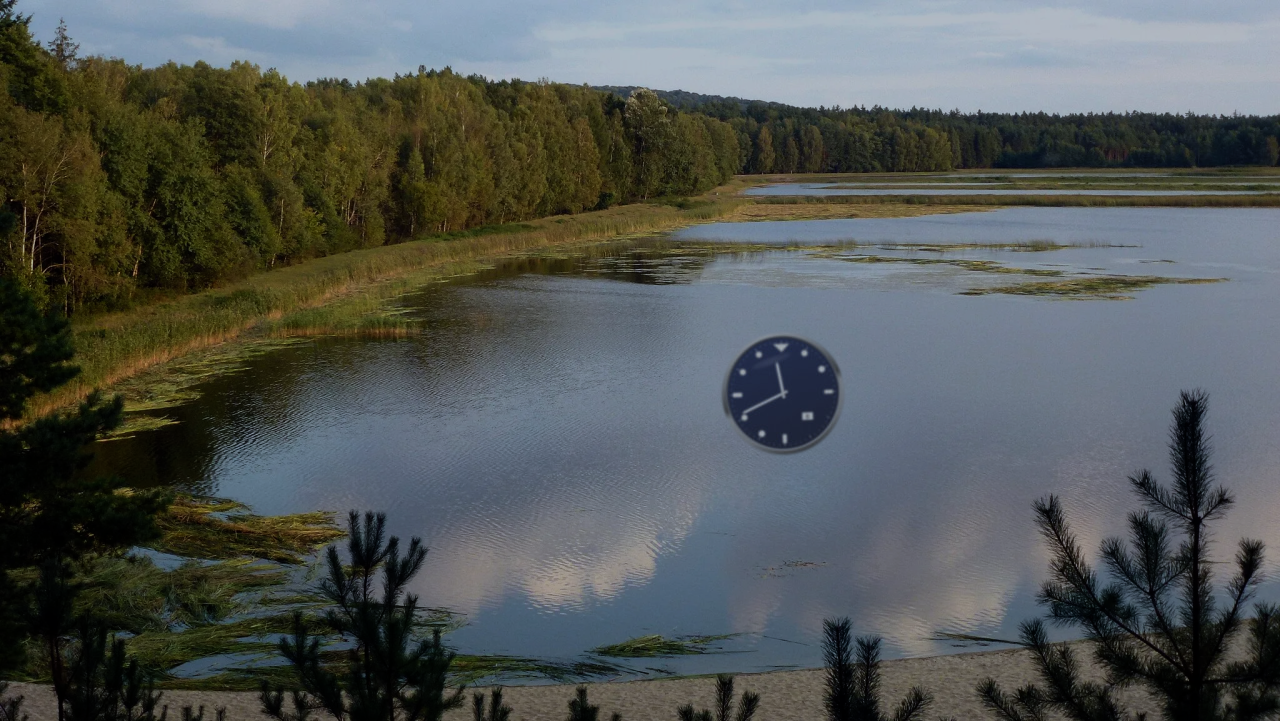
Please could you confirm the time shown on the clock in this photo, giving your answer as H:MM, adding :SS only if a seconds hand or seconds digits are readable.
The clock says 11:41
